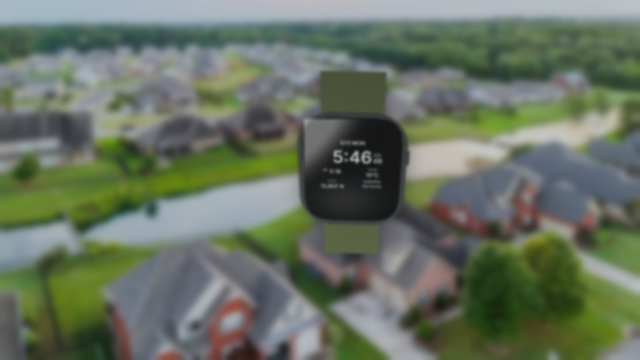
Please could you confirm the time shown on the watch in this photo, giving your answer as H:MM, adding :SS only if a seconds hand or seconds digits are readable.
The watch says 5:46
